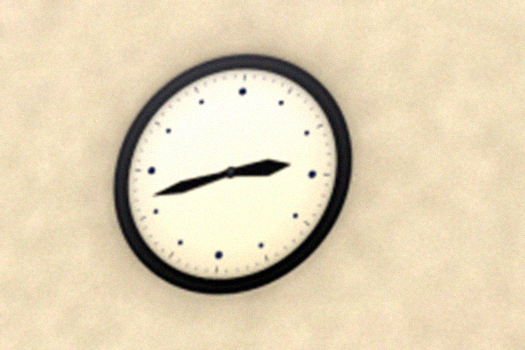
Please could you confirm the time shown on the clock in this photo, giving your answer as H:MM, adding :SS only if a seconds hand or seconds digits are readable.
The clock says 2:42
